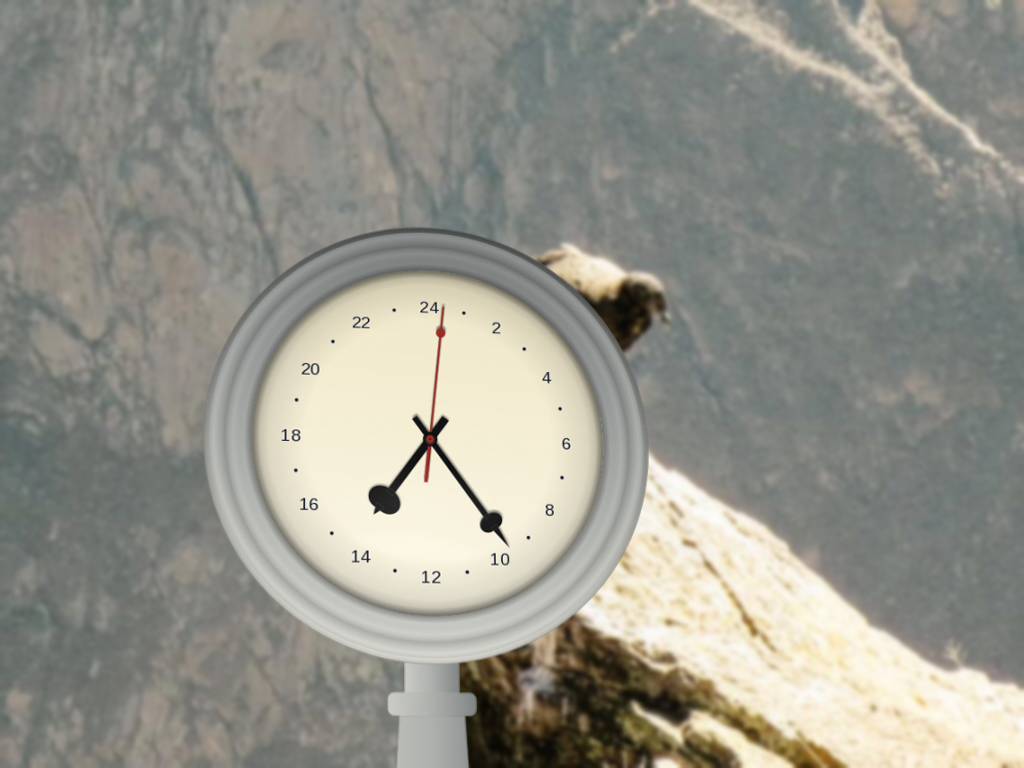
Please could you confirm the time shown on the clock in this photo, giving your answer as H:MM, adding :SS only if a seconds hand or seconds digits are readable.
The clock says 14:24:01
